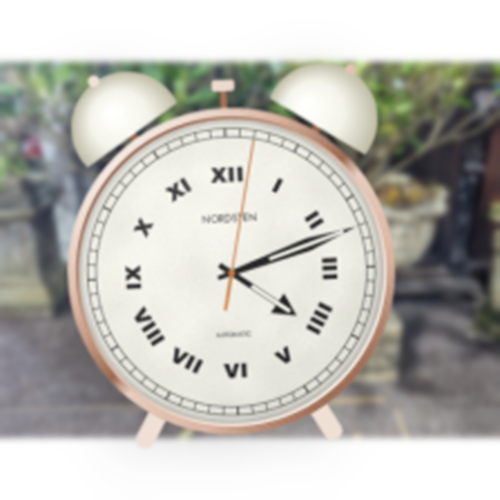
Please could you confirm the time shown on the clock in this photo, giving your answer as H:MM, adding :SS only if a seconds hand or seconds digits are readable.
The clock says 4:12:02
